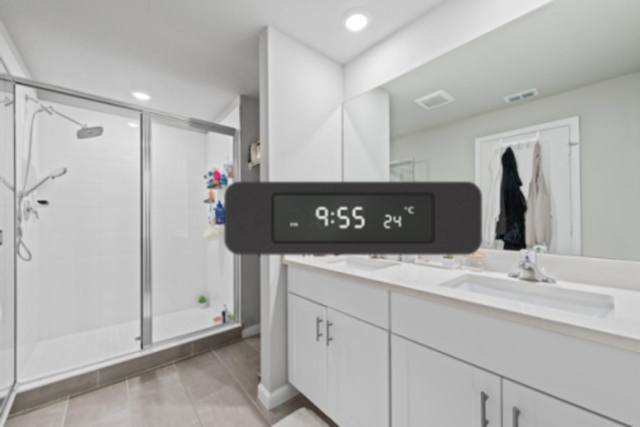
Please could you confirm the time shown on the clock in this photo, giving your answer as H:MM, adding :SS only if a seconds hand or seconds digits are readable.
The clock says 9:55
